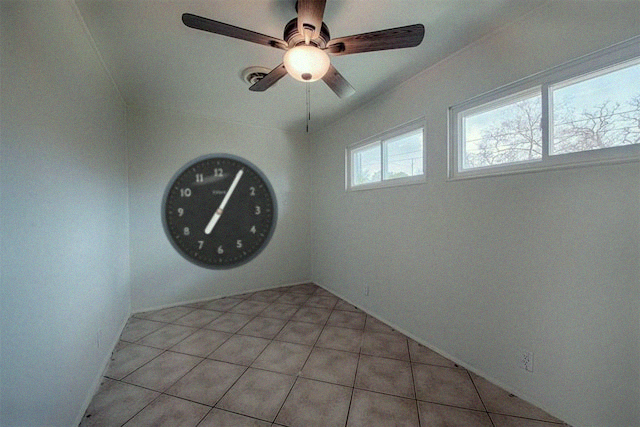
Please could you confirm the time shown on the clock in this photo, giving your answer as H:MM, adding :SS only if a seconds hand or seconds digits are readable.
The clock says 7:05
